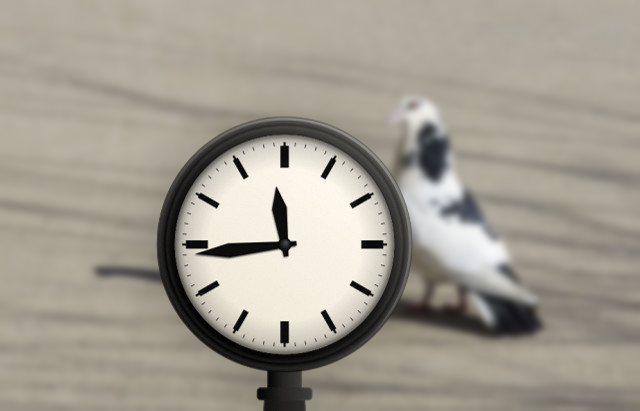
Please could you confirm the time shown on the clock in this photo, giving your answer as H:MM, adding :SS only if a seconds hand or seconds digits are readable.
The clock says 11:44
